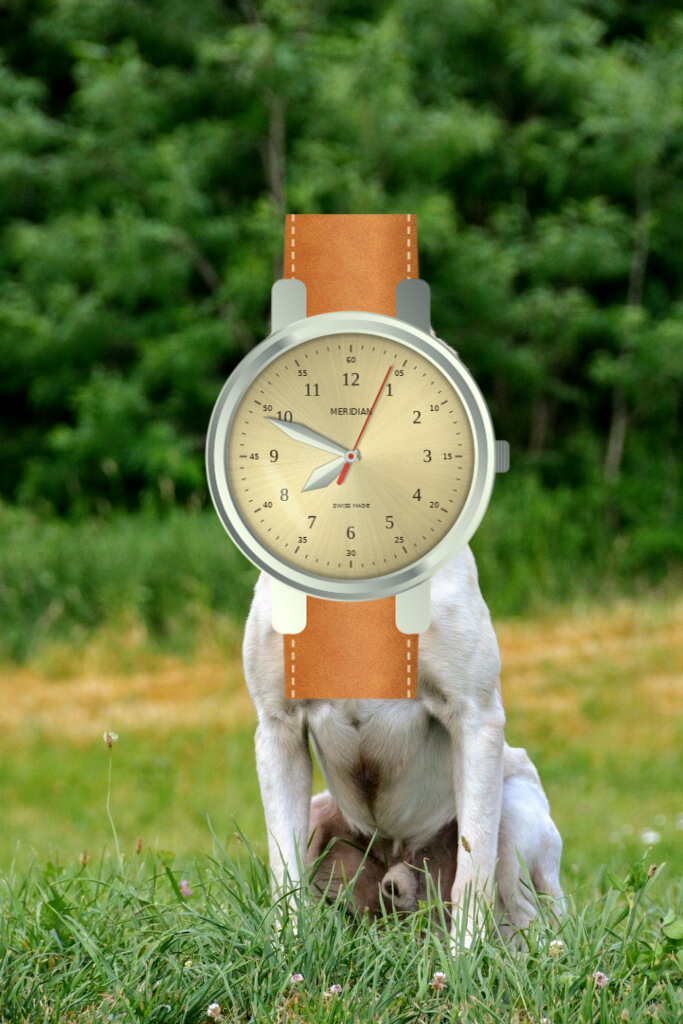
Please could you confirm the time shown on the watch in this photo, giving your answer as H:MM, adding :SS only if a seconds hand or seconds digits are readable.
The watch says 7:49:04
